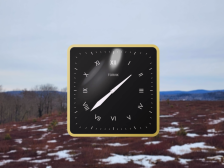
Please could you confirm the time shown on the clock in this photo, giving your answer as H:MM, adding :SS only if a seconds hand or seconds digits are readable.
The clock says 1:38
